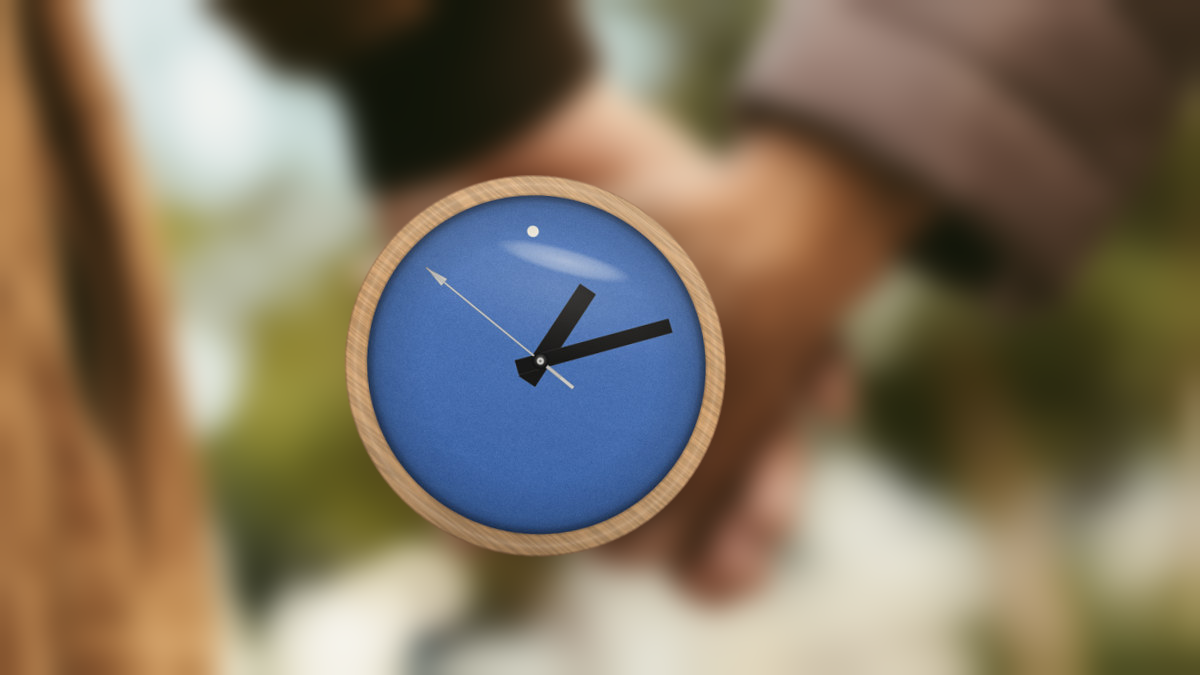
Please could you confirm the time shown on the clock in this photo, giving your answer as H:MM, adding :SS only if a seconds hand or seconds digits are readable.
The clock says 1:12:52
